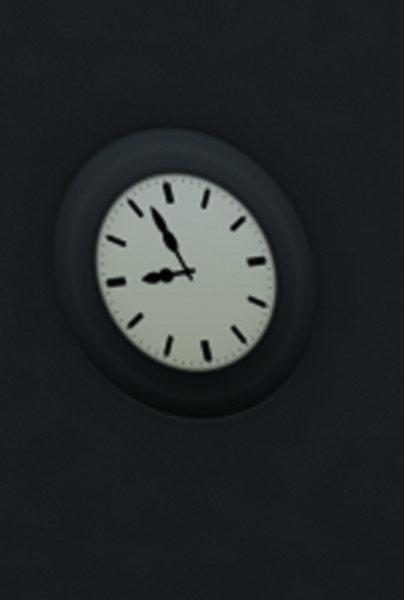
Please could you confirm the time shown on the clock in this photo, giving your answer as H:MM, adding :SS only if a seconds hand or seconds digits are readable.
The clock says 8:57
